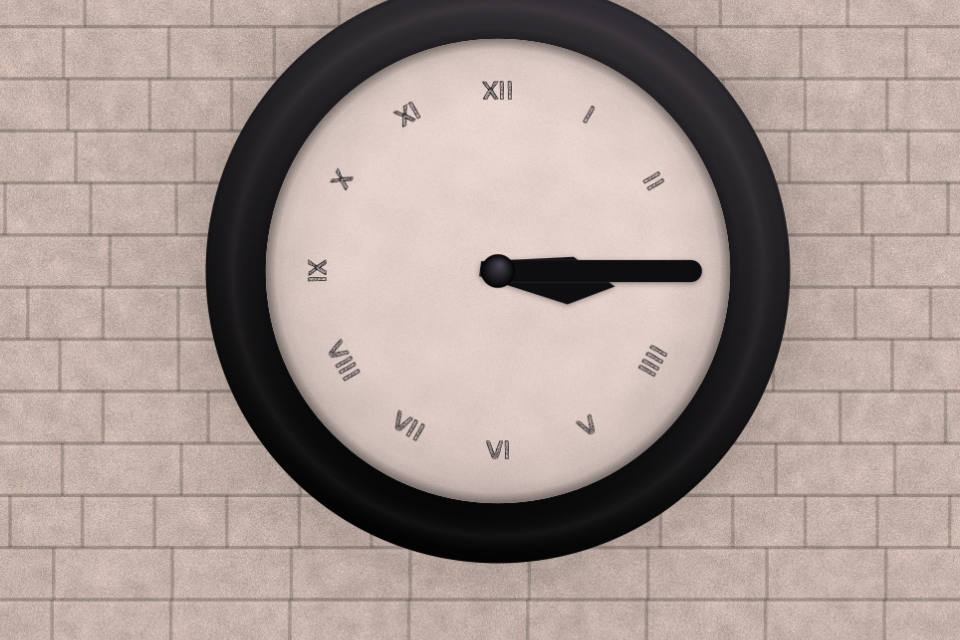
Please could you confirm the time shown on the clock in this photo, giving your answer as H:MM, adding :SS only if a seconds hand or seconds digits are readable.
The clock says 3:15
